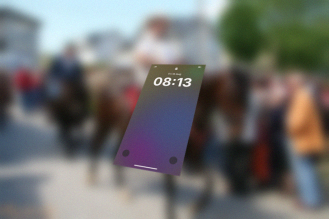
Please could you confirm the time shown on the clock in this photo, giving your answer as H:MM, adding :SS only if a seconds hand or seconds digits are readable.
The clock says 8:13
